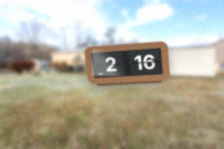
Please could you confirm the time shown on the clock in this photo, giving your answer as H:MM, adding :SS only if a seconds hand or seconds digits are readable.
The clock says 2:16
